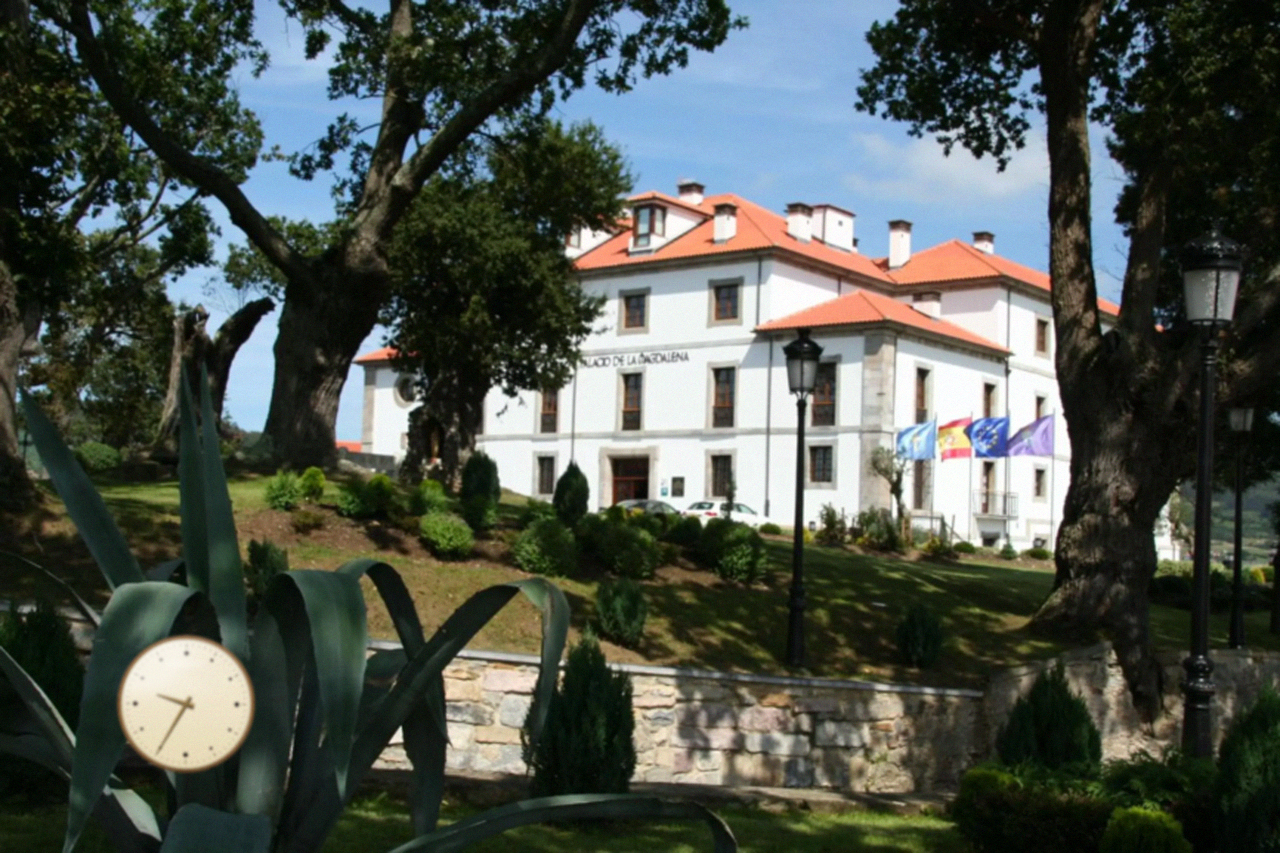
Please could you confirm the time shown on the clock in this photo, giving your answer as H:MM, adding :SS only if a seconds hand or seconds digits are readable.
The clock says 9:35
